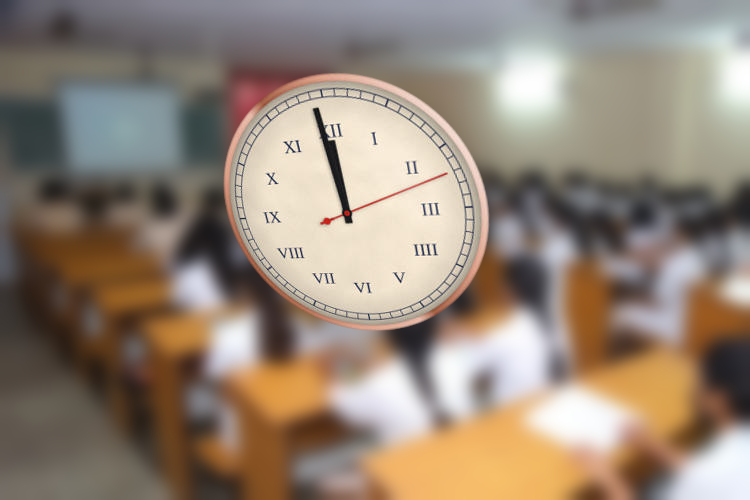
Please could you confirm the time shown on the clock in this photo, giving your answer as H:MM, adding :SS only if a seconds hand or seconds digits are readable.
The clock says 11:59:12
